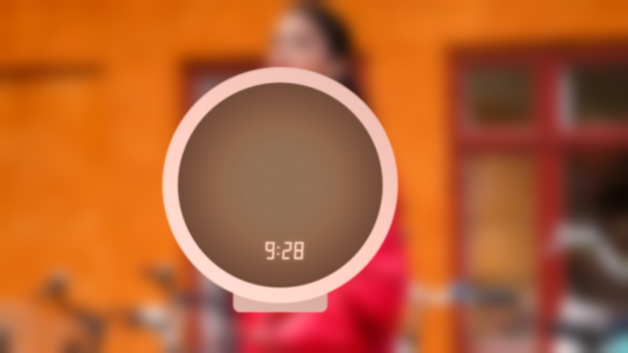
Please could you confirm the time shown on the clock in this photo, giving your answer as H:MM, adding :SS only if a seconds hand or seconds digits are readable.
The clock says 9:28
